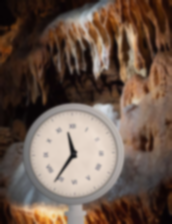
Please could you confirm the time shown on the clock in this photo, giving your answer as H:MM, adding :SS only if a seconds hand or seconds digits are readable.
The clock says 11:36
